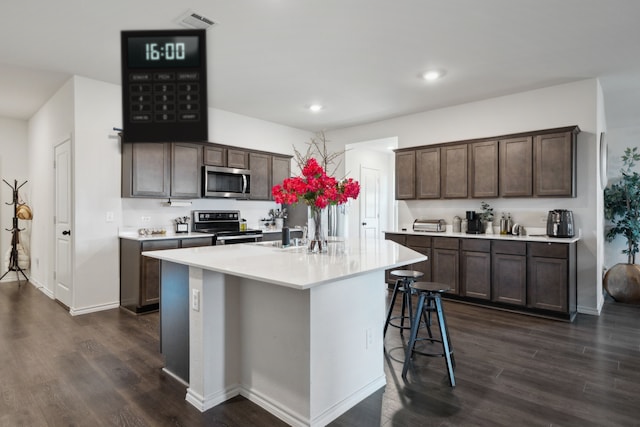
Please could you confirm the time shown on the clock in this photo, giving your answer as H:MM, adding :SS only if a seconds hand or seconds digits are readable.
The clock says 16:00
